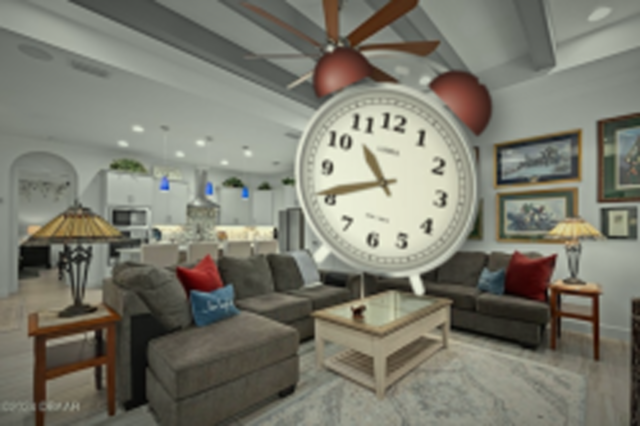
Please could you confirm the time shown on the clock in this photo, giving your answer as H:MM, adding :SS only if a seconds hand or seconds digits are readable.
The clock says 10:41
